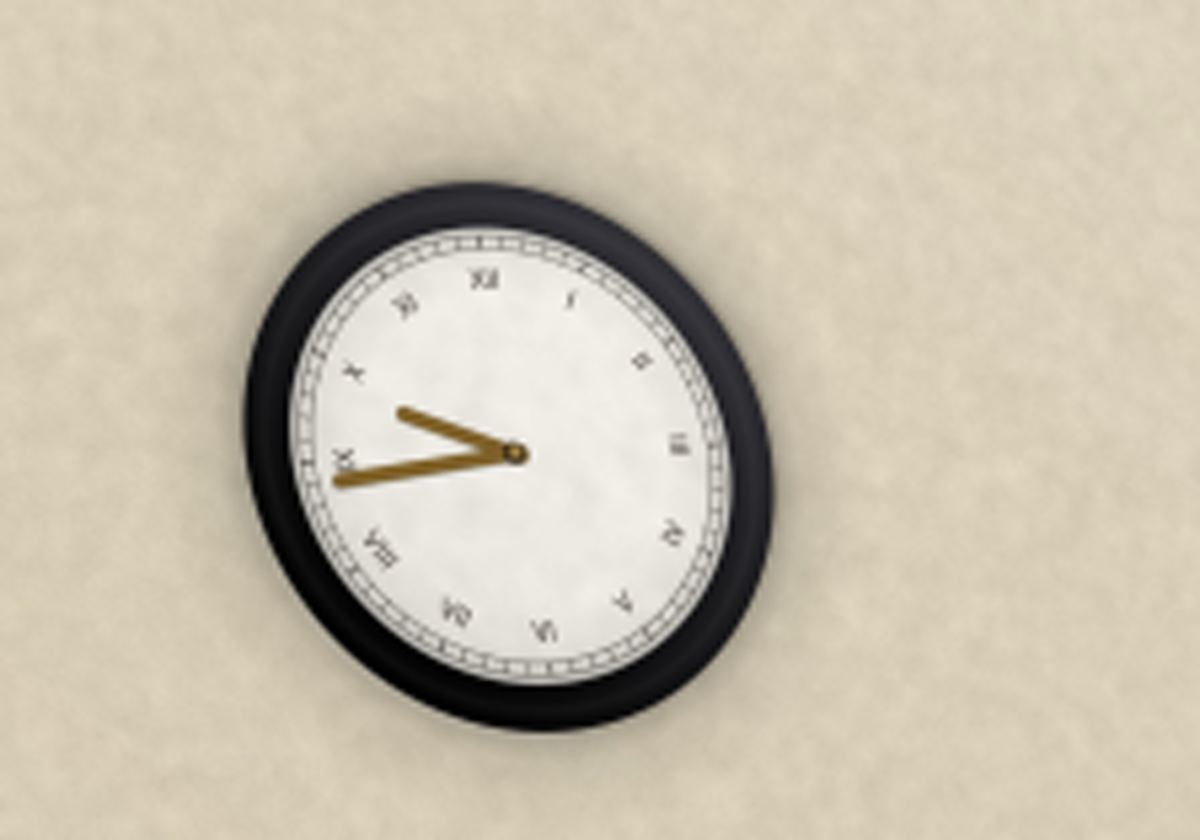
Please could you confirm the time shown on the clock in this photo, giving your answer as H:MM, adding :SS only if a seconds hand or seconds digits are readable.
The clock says 9:44
